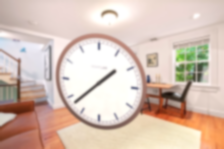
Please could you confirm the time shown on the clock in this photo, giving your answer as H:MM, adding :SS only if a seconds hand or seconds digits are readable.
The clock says 1:38
